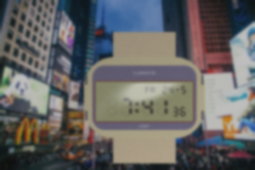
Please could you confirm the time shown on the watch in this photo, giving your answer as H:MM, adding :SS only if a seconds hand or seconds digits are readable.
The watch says 7:41
